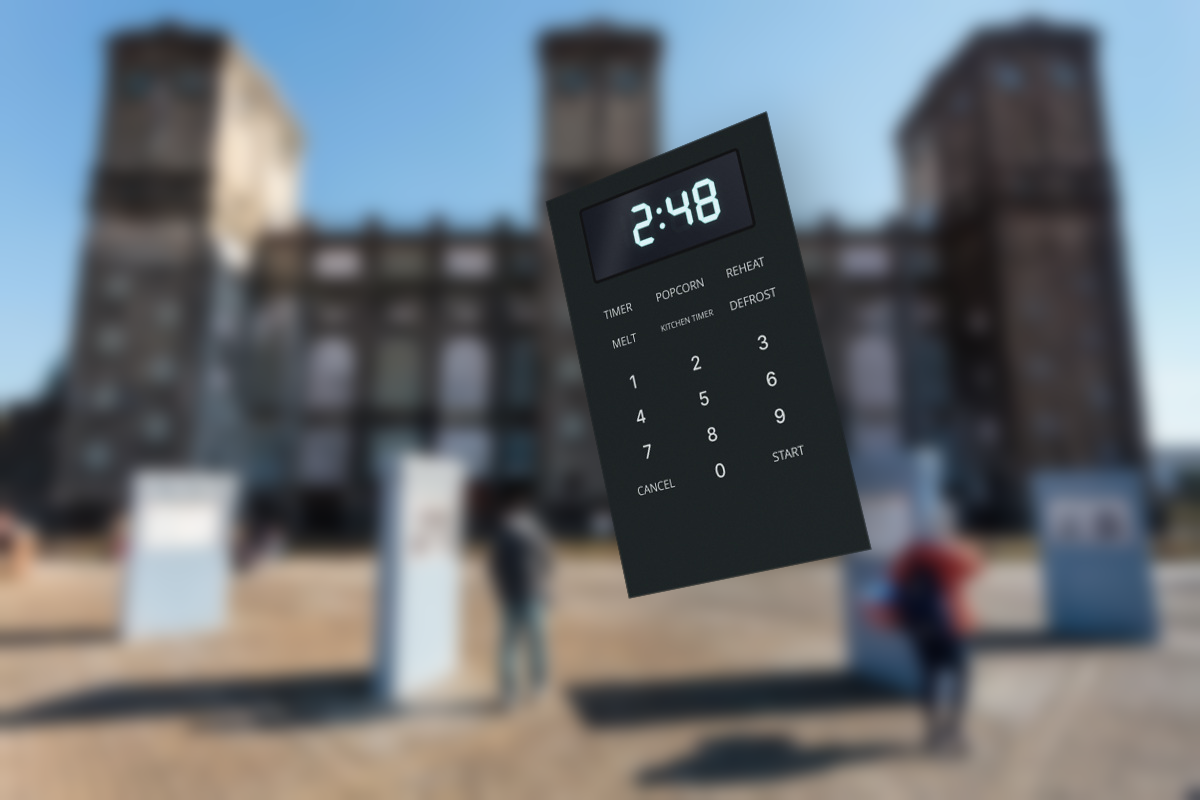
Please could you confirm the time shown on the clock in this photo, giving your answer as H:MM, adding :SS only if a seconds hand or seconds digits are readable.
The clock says 2:48
